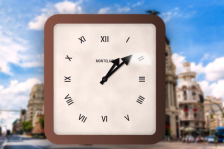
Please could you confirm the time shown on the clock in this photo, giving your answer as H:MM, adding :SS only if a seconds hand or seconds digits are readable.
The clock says 1:08
